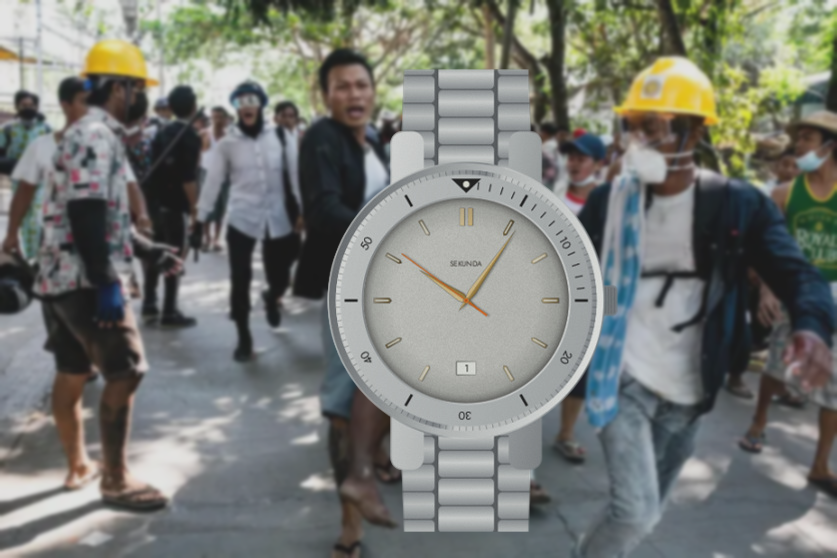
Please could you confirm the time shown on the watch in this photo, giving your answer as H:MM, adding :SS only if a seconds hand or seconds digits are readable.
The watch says 10:05:51
